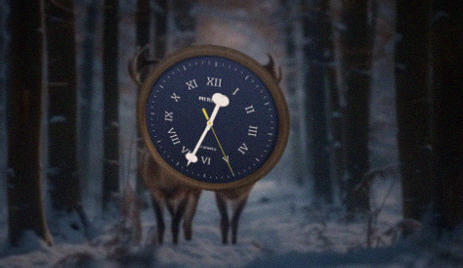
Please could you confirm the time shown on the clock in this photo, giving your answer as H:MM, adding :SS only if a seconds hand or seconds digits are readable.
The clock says 12:33:25
